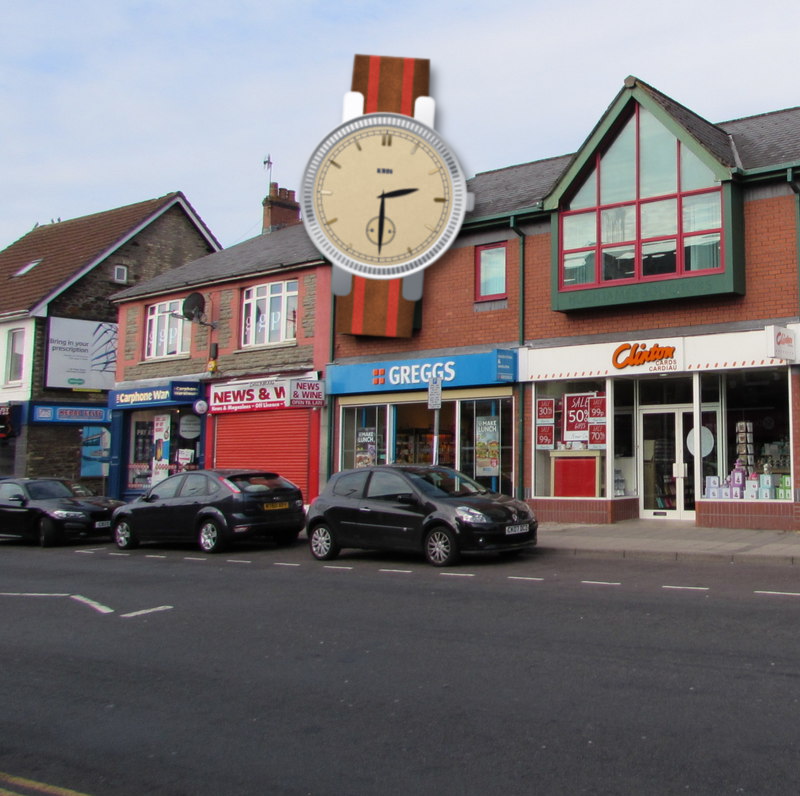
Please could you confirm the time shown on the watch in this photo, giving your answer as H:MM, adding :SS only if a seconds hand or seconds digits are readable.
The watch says 2:30
